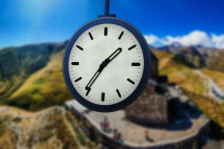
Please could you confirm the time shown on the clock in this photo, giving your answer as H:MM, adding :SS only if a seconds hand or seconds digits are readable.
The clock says 1:36
